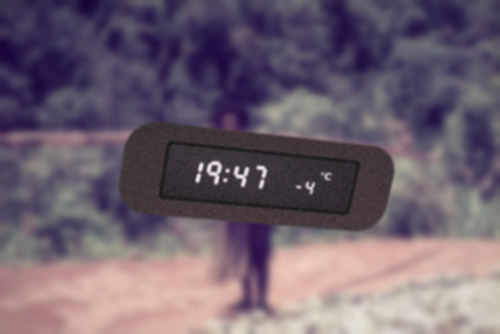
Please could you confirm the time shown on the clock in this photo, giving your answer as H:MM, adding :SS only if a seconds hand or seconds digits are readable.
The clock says 19:47
